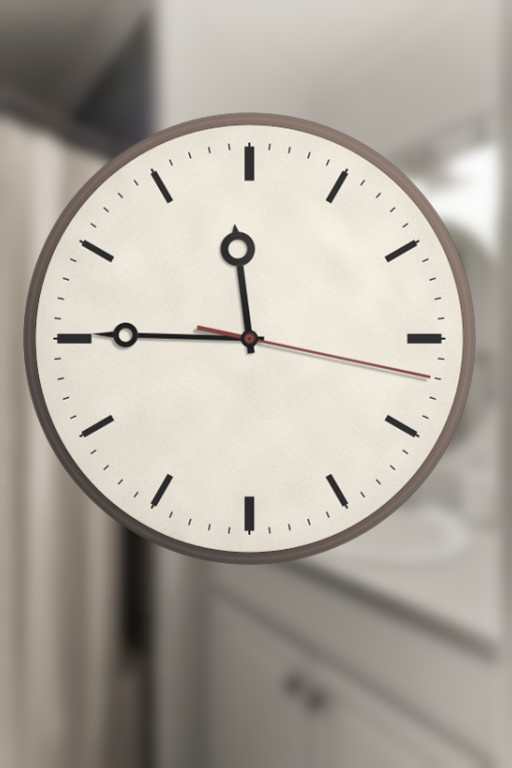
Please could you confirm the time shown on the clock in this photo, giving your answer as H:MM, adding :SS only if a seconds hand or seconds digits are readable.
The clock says 11:45:17
